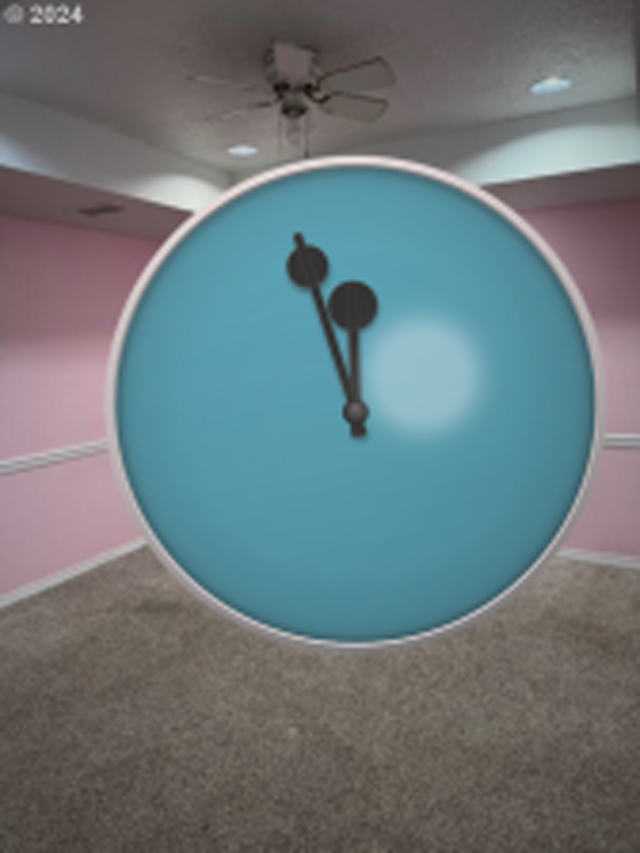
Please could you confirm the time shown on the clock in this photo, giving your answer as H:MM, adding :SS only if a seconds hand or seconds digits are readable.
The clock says 11:57
